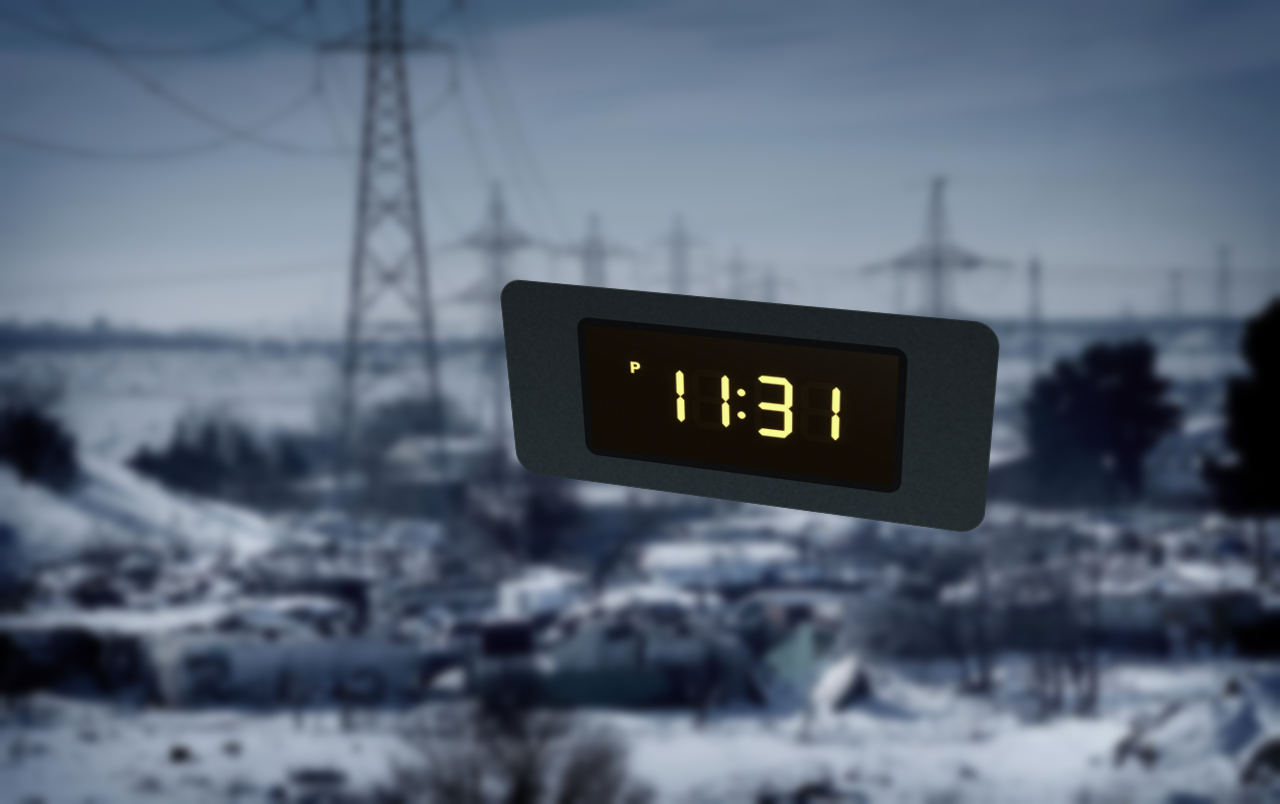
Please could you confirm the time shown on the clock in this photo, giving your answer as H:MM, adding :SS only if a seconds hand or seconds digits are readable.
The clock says 11:31
